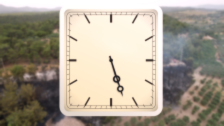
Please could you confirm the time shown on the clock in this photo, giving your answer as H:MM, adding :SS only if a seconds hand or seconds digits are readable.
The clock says 5:27
